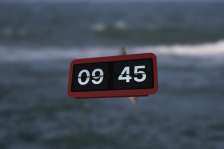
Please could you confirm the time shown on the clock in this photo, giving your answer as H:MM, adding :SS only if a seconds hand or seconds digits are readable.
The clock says 9:45
